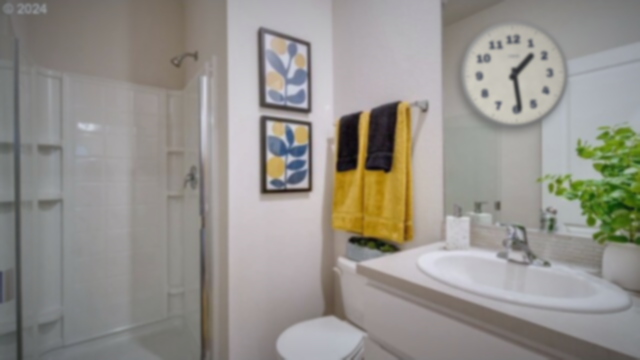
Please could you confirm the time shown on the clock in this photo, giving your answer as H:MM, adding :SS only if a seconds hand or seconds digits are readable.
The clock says 1:29
